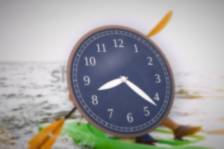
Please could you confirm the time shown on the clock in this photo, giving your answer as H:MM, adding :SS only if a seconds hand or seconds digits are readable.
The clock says 8:22
